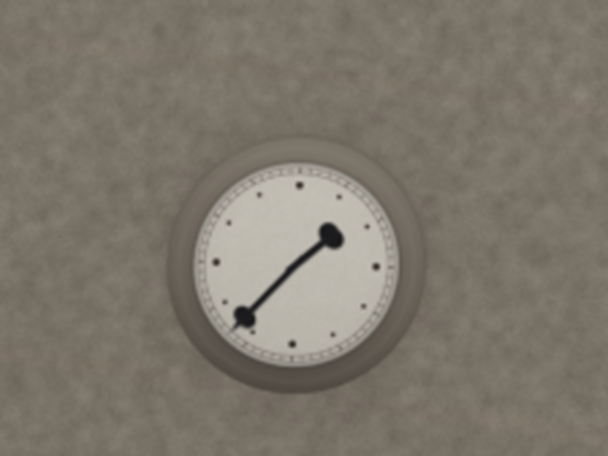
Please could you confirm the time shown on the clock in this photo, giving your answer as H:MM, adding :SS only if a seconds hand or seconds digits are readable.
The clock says 1:37
